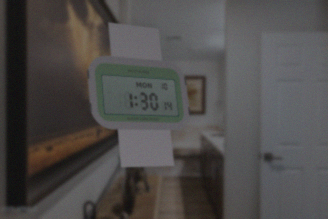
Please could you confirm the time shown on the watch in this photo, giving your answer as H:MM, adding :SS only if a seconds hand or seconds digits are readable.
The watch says 1:30:14
